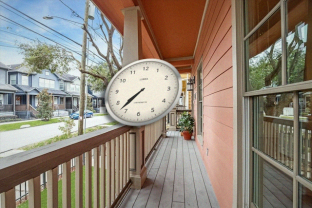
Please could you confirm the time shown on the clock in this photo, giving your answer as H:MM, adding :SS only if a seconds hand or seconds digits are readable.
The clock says 7:37
